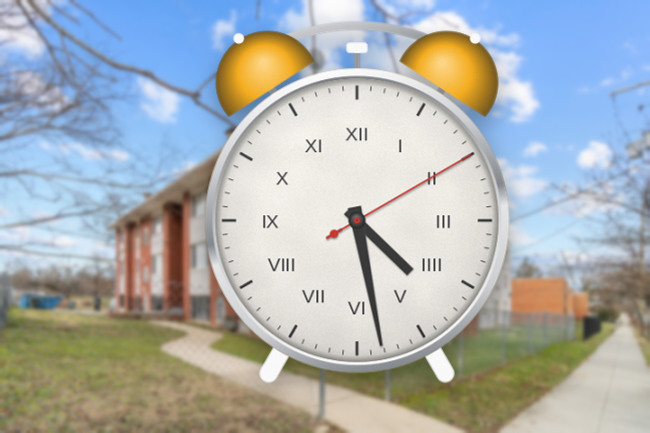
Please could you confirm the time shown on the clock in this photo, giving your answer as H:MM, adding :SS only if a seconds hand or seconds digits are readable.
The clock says 4:28:10
